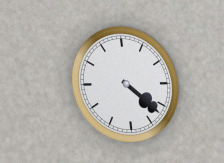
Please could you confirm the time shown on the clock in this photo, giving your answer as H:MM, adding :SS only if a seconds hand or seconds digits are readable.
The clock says 4:22
